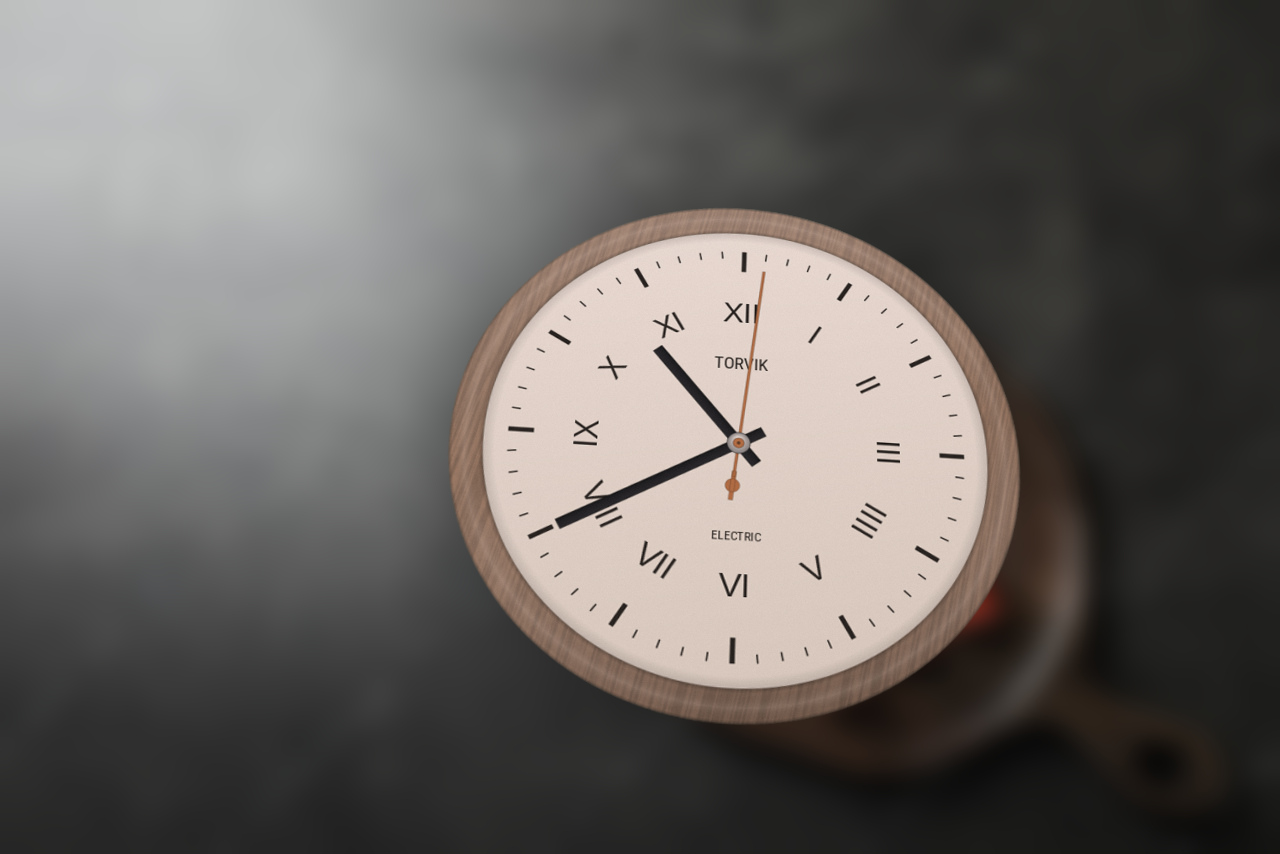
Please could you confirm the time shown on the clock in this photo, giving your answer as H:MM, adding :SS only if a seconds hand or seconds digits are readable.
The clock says 10:40:01
